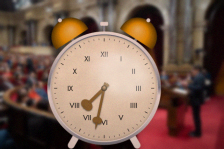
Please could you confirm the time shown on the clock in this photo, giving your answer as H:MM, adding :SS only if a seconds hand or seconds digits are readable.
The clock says 7:32
